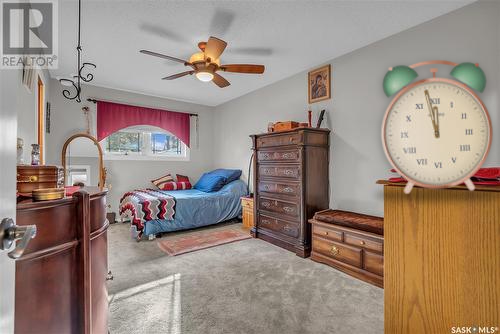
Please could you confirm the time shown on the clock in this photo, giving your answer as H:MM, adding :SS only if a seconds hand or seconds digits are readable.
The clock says 11:58
